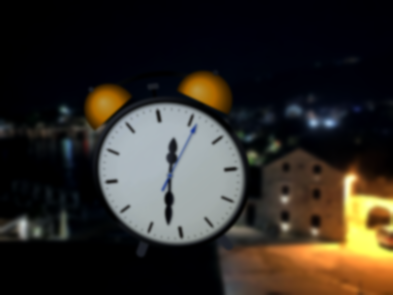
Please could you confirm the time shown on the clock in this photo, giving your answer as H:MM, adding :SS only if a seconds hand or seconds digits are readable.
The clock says 12:32:06
